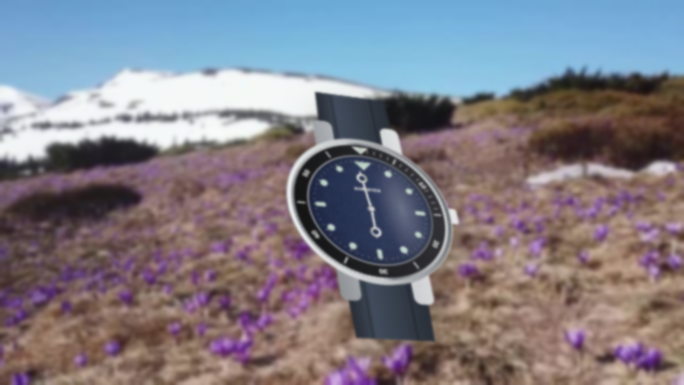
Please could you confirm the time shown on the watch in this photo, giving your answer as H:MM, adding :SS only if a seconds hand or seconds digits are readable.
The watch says 5:59
